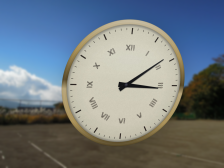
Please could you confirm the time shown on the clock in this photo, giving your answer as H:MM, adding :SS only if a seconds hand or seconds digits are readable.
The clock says 3:09
